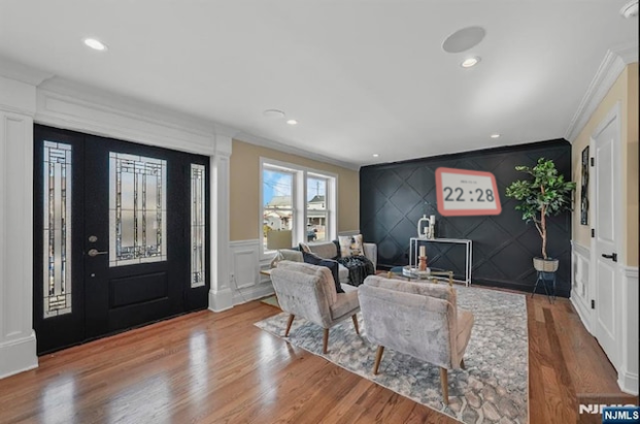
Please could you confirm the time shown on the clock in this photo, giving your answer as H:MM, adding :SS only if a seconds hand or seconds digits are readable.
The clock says 22:28
